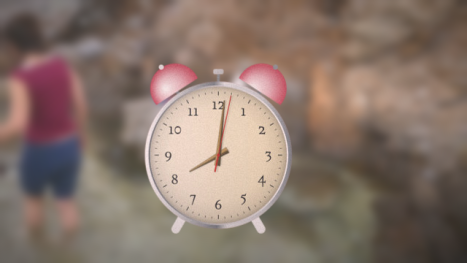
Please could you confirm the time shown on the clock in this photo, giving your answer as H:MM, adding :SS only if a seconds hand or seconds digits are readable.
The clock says 8:01:02
